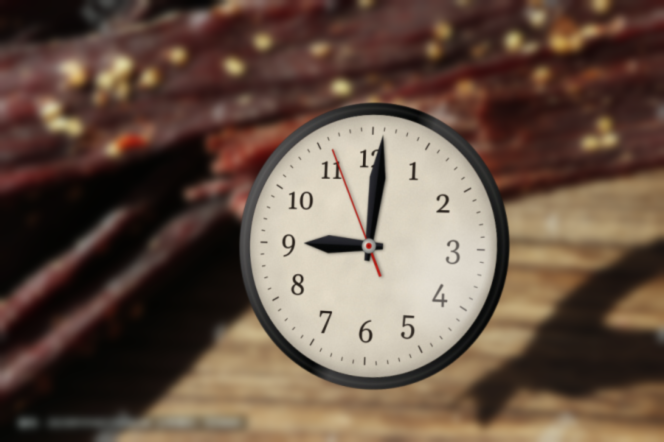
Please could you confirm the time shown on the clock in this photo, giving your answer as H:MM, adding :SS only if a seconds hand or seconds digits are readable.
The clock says 9:00:56
